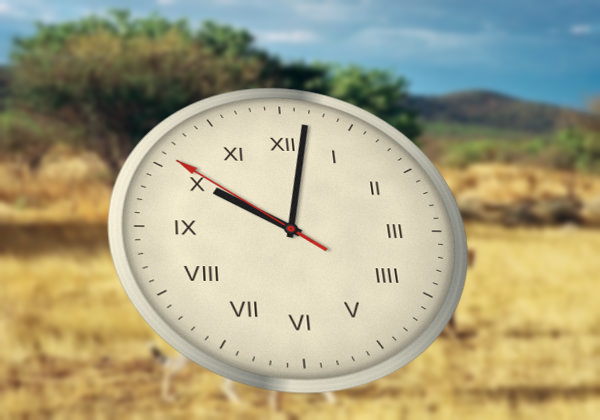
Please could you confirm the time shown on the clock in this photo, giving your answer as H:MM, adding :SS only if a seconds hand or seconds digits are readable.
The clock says 10:01:51
